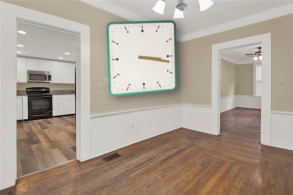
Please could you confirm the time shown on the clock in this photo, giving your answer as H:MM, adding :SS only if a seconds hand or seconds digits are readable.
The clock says 3:17
